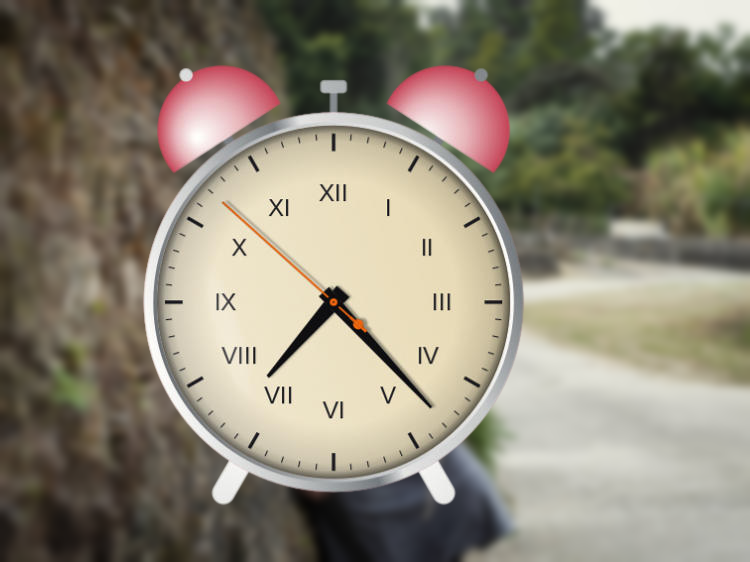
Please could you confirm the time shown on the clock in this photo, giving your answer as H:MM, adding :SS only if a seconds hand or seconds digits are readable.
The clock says 7:22:52
